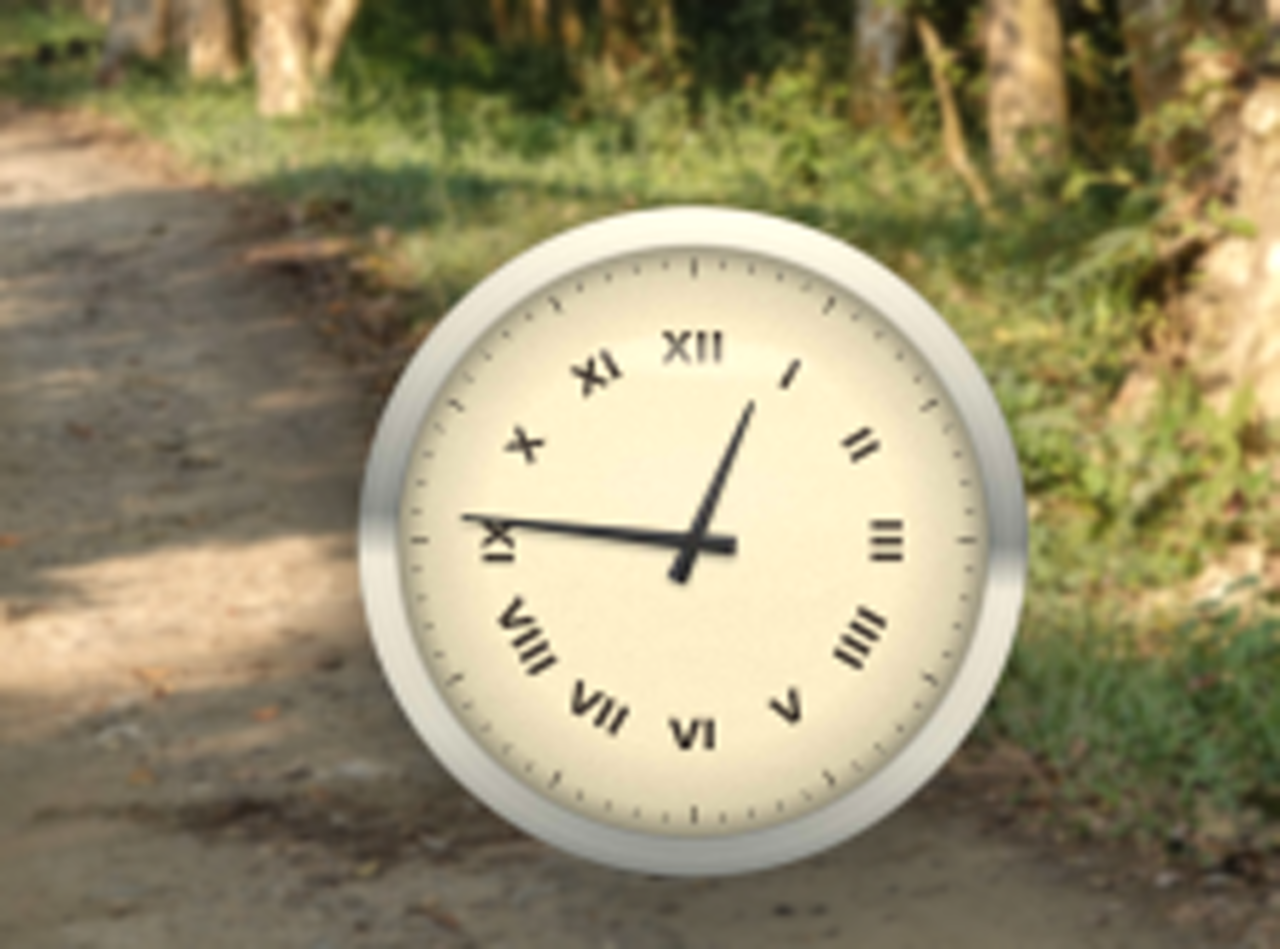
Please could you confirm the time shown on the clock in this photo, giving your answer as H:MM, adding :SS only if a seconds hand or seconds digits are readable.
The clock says 12:46
